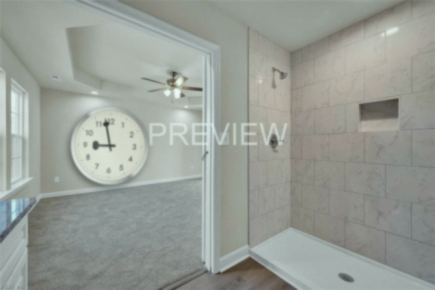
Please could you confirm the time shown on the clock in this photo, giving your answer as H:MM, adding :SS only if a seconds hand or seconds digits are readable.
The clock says 8:58
